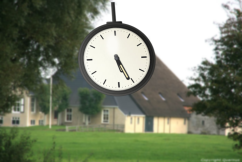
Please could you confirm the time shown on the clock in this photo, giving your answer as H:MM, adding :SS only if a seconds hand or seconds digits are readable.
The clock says 5:26
